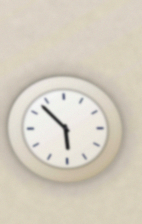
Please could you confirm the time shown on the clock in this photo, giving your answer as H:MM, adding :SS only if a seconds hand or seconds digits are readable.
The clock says 5:53
